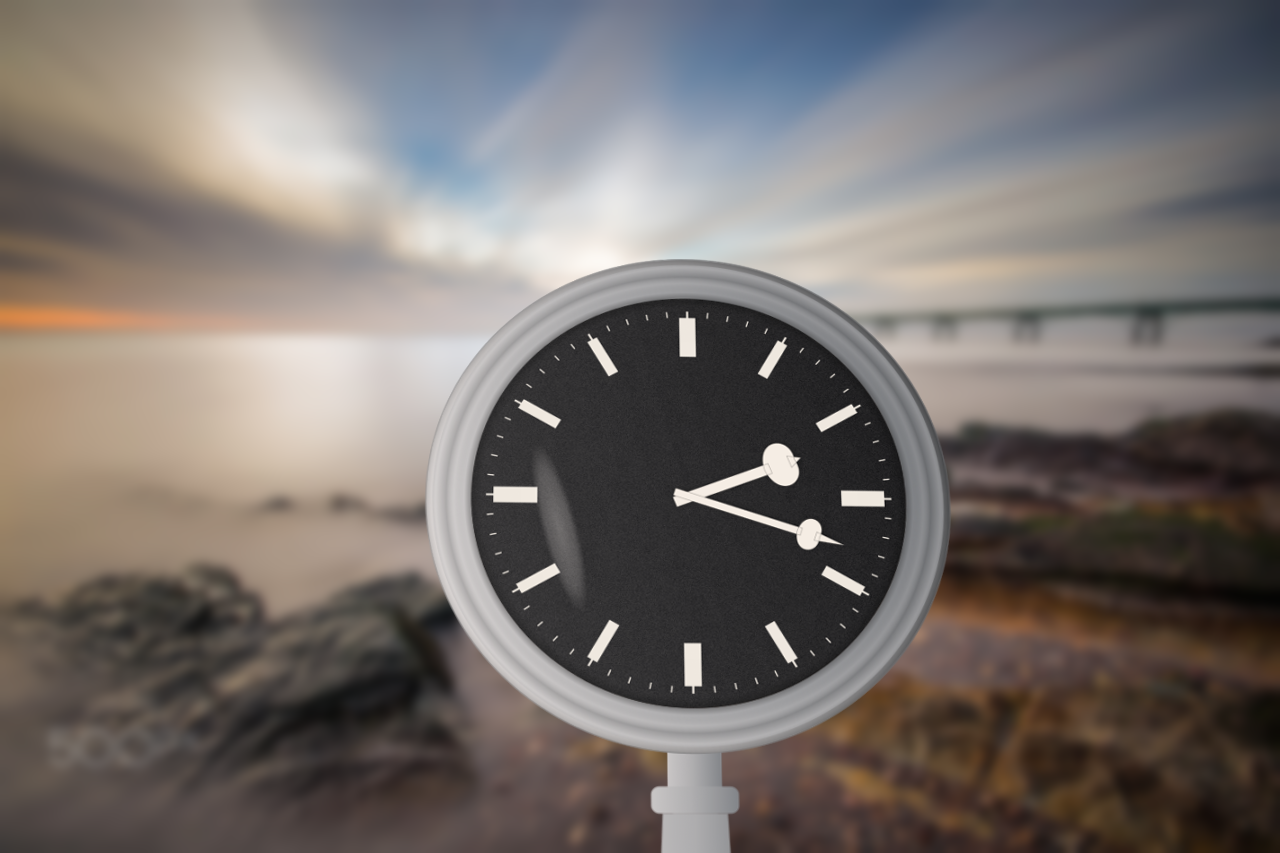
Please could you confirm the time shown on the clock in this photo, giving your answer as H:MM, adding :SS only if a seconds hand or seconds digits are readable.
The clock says 2:18
